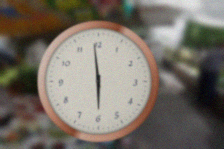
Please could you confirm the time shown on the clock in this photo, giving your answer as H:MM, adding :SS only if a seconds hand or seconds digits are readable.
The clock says 5:59
